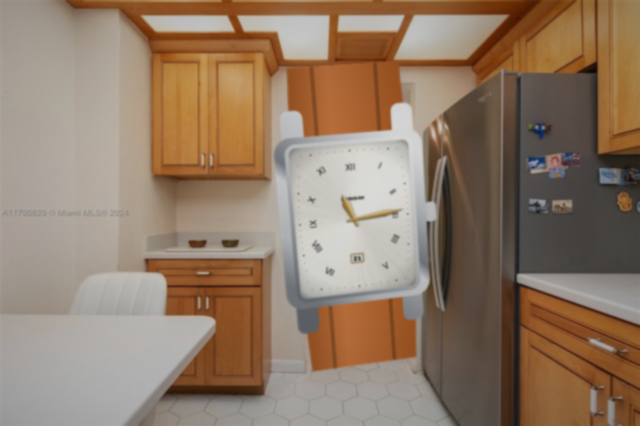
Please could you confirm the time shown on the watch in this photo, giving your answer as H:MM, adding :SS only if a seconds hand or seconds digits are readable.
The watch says 11:14
